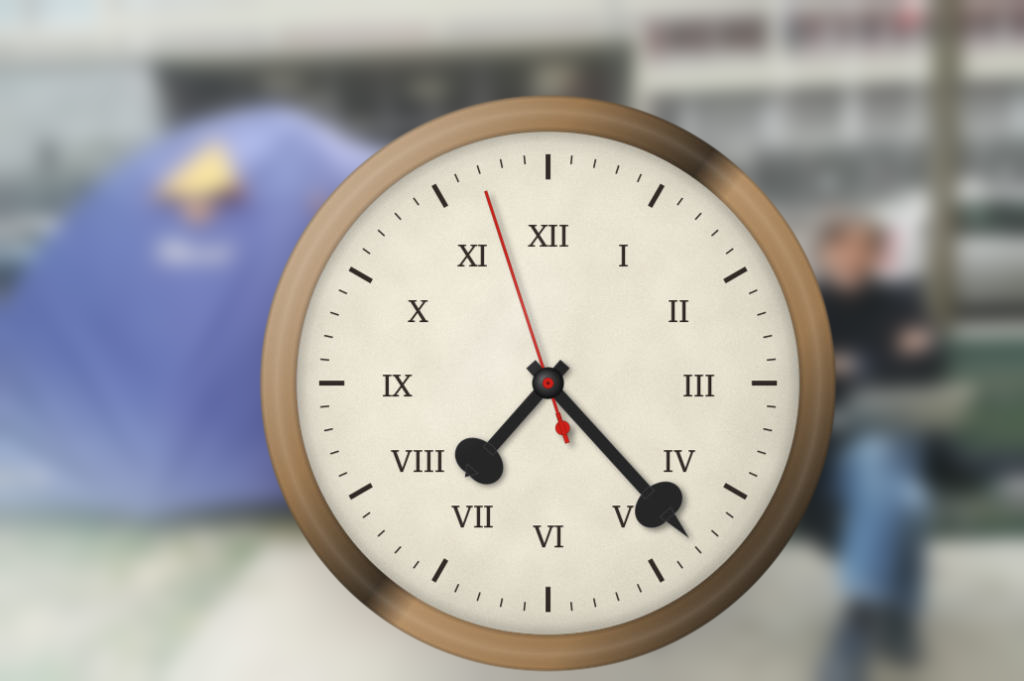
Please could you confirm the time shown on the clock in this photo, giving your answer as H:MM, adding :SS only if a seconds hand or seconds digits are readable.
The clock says 7:22:57
